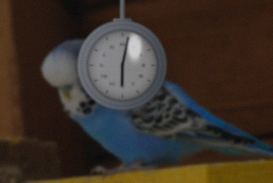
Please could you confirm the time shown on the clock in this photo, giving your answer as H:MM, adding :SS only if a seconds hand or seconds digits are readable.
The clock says 6:02
